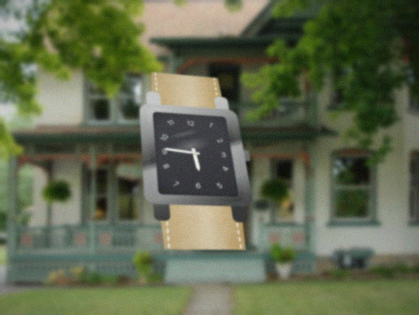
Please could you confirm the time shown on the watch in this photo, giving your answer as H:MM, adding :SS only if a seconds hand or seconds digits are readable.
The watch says 5:46
